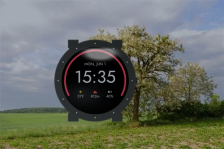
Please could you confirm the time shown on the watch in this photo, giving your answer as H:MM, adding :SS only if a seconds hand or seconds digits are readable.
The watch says 15:35
